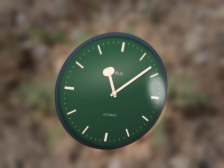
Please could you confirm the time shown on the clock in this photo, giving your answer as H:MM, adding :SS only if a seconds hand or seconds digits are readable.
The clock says 11:08
